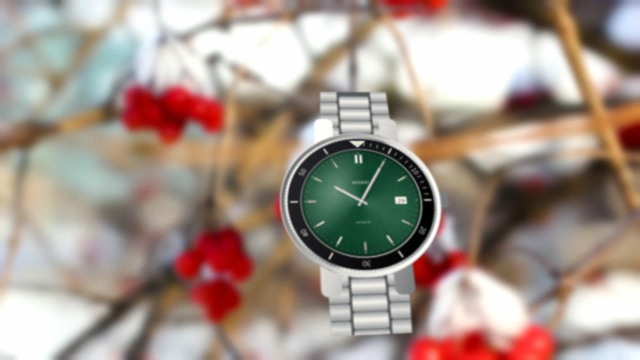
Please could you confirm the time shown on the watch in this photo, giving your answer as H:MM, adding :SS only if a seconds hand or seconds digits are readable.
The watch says 10:05
